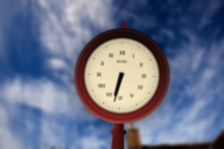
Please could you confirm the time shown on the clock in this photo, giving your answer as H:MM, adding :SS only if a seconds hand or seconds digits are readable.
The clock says 6:32
